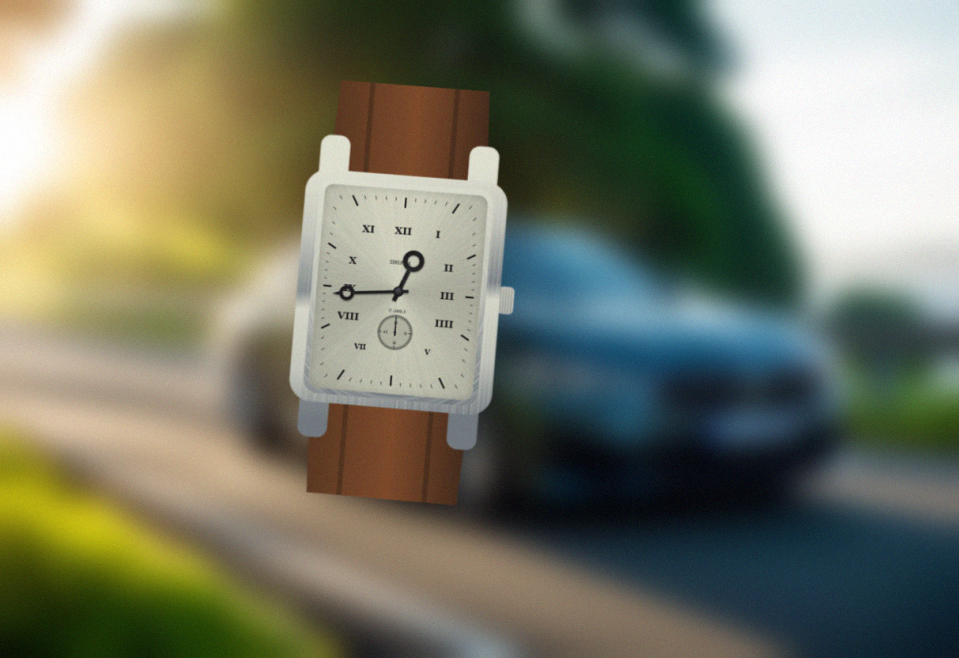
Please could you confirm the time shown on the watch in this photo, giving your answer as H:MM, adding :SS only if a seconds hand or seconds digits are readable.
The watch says 12:44
